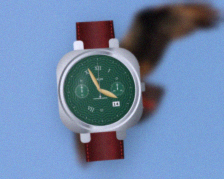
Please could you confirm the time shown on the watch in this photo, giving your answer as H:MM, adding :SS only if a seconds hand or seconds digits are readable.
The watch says 3:56
